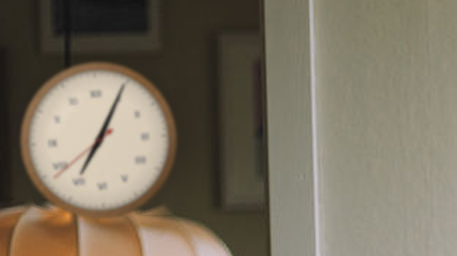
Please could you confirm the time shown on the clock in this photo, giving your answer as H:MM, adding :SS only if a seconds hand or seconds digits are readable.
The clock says 7:04:39
